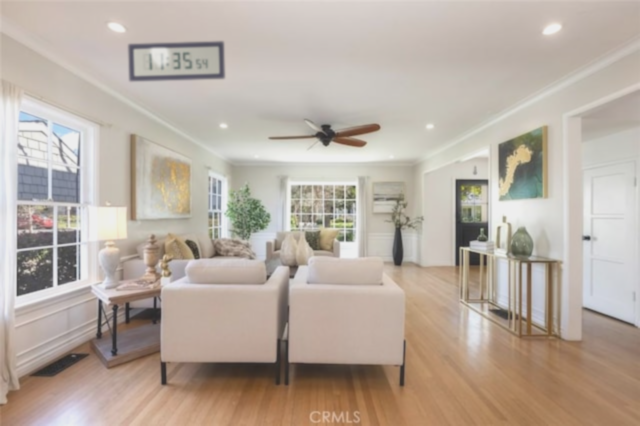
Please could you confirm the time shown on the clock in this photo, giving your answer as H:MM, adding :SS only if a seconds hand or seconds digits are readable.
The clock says 11:35
